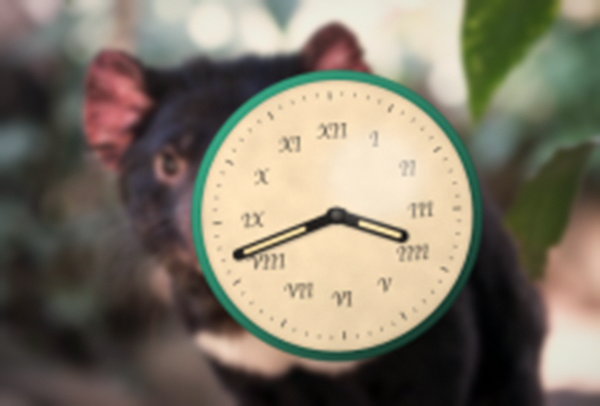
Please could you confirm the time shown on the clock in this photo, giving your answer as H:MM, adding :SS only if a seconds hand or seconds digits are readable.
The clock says 3:42
